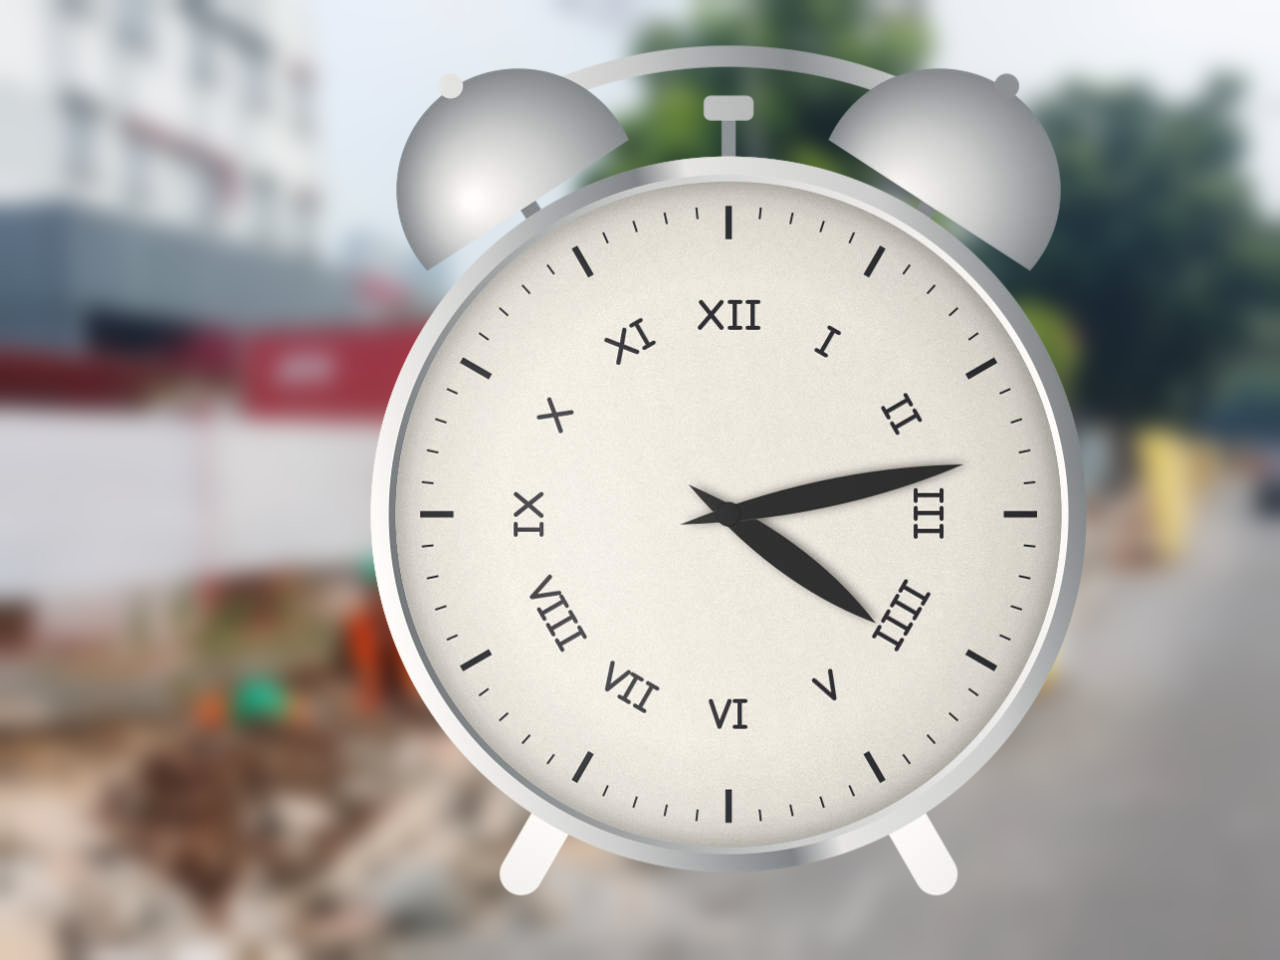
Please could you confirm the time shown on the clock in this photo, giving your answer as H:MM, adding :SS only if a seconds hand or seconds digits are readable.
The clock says 4:13
